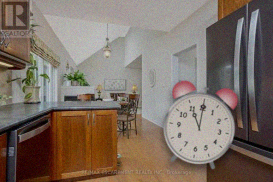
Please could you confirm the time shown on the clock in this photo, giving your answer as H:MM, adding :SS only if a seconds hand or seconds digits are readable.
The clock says 11:00
